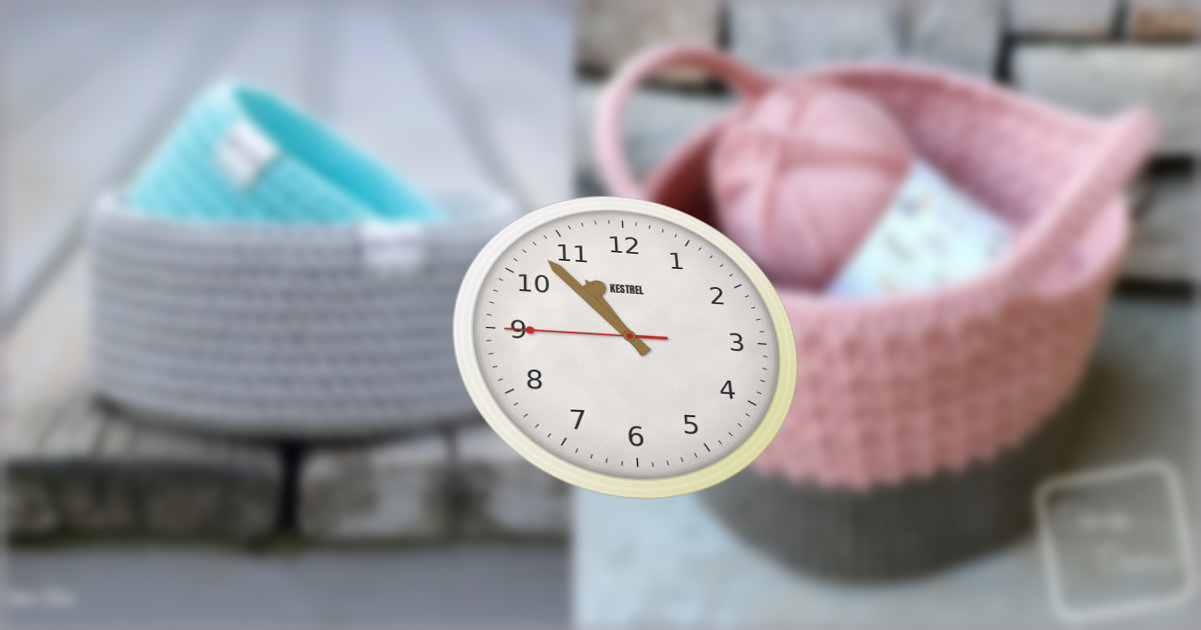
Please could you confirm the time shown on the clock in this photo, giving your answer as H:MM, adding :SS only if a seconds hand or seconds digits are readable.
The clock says 10:52:45
